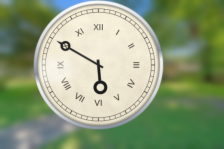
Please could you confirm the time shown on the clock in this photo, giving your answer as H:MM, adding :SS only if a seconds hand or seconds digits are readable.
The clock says 5:50
